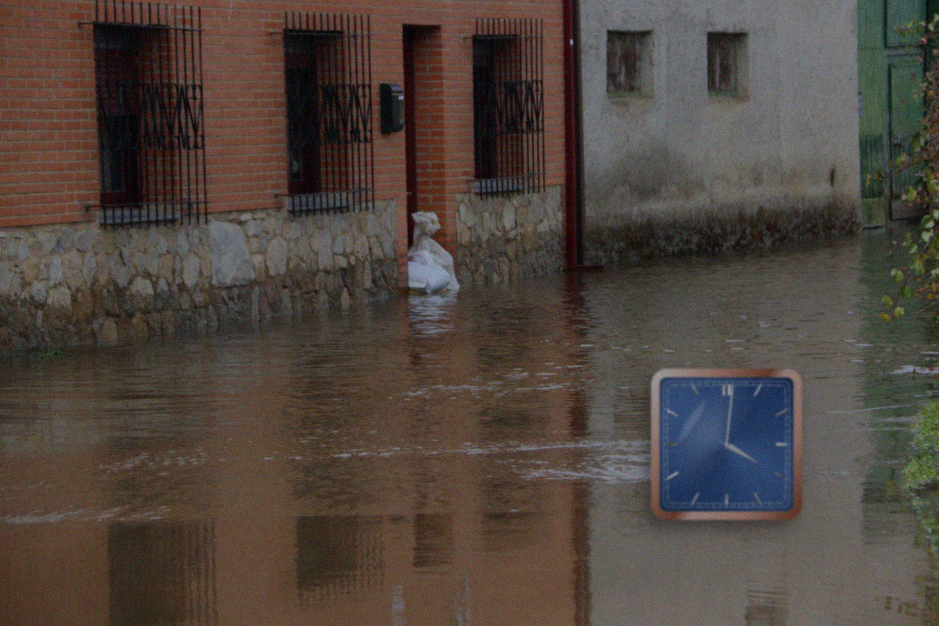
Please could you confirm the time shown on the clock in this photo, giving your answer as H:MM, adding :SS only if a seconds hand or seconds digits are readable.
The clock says 4:01
